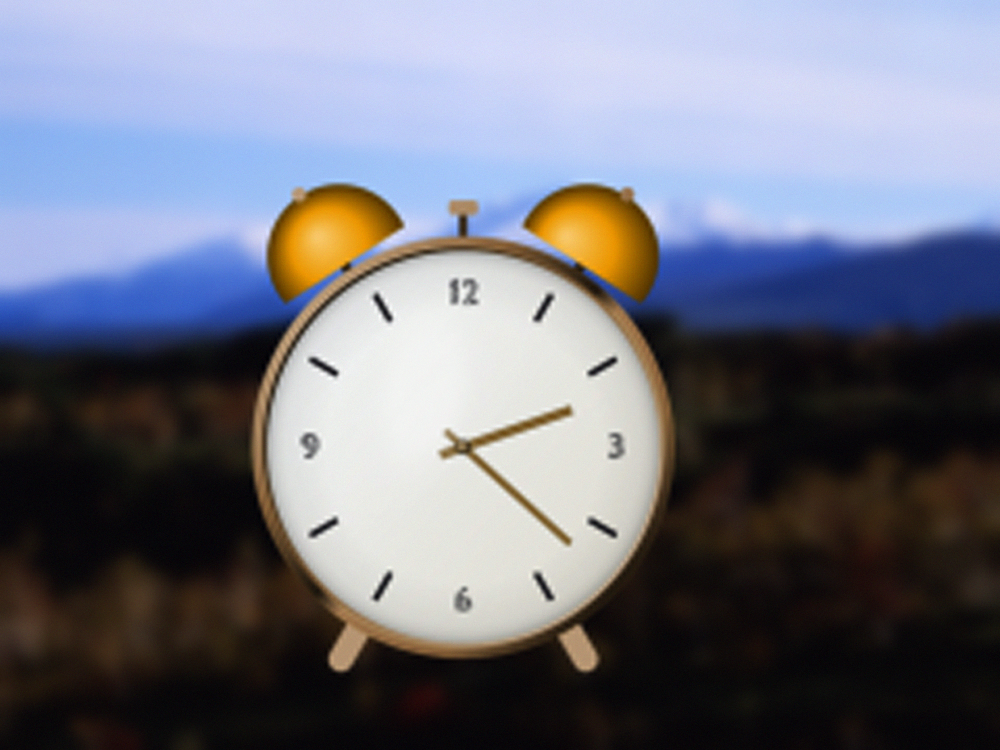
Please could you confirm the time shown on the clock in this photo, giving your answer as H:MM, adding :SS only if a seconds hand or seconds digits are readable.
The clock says 2:22
